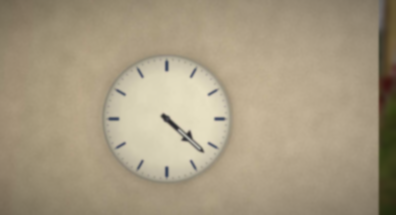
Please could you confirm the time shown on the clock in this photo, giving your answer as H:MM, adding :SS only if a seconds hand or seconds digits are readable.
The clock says 4:22
